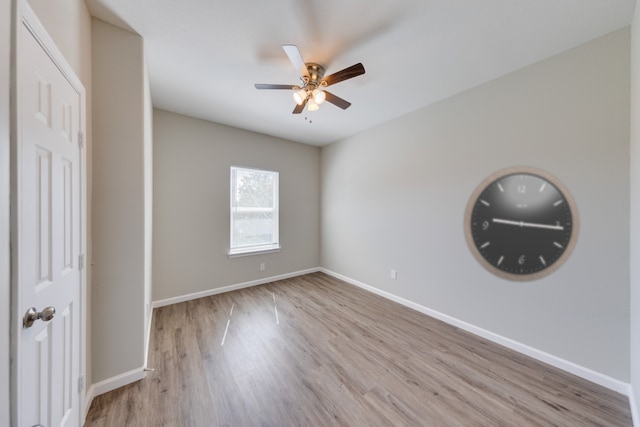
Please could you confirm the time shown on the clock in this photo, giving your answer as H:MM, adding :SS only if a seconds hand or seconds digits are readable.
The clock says 9:16
